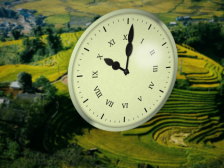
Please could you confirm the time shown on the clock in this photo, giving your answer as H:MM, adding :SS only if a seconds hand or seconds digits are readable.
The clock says 10:01
